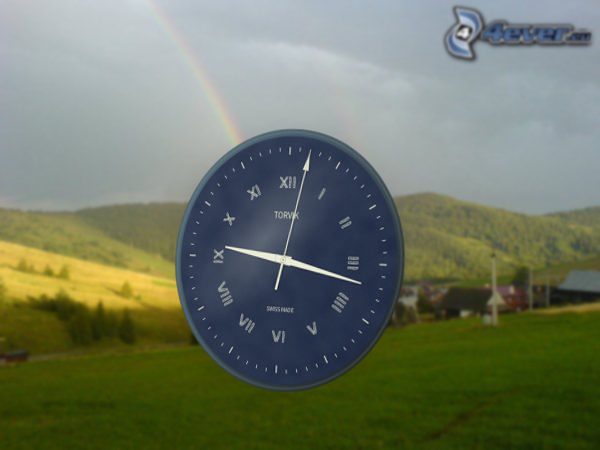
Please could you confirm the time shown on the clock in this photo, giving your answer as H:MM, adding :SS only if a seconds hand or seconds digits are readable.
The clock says 9:17:02
